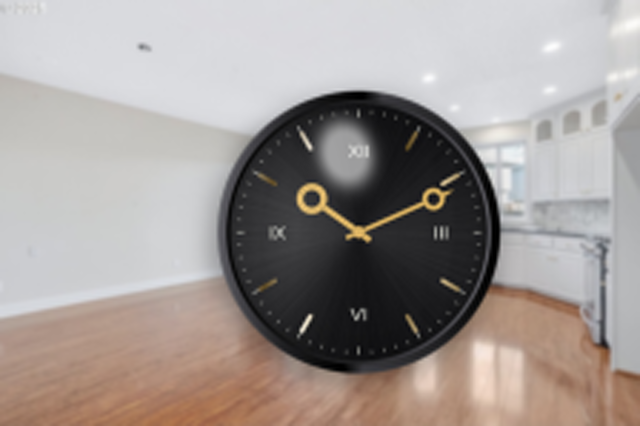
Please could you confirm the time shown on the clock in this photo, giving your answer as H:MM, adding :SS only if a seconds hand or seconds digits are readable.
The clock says 10:11
